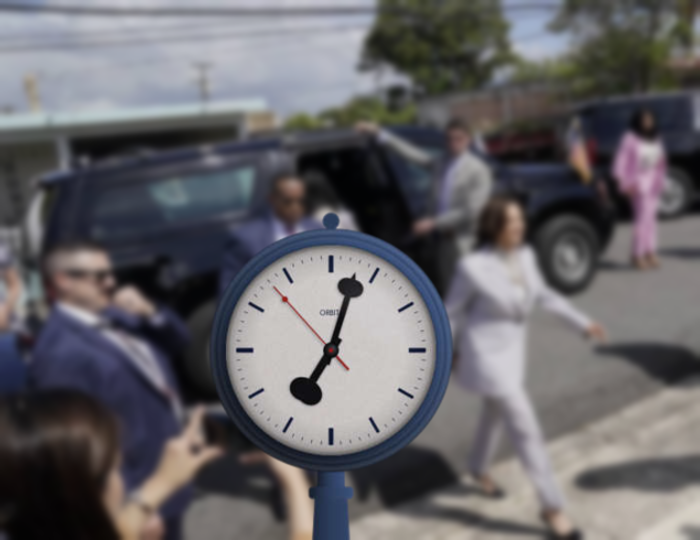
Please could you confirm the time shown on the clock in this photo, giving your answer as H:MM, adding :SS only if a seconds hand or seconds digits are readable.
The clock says 7:02:53
